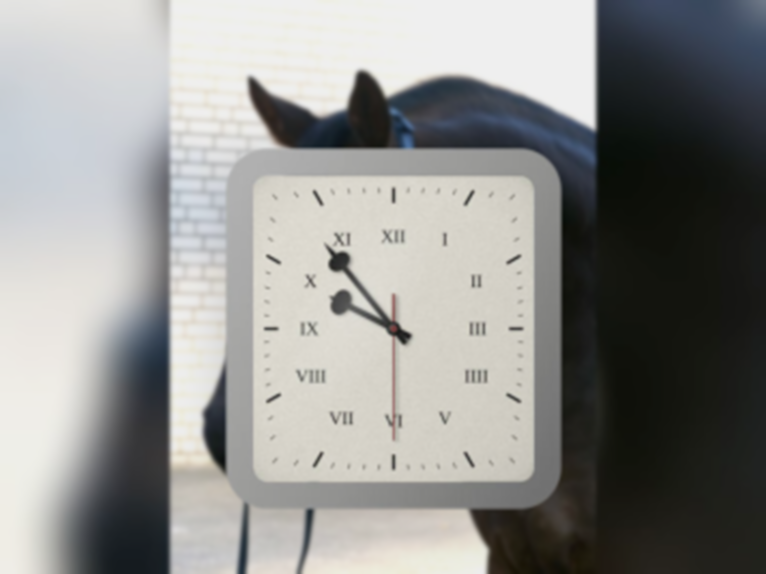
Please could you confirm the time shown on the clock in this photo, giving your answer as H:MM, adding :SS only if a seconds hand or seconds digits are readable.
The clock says 9:53:30
